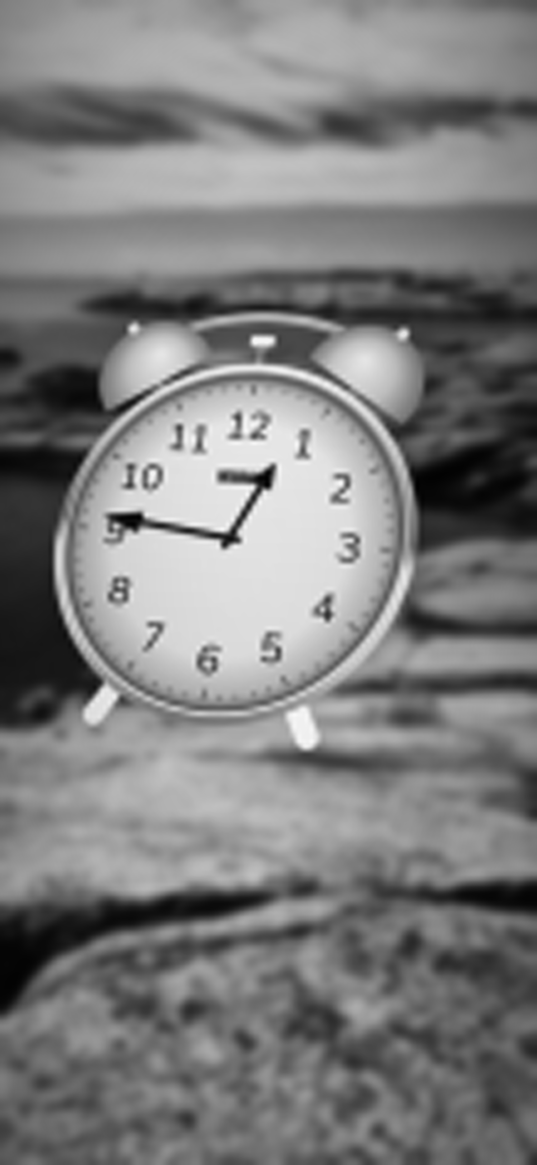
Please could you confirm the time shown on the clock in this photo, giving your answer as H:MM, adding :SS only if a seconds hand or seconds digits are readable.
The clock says 12:46
